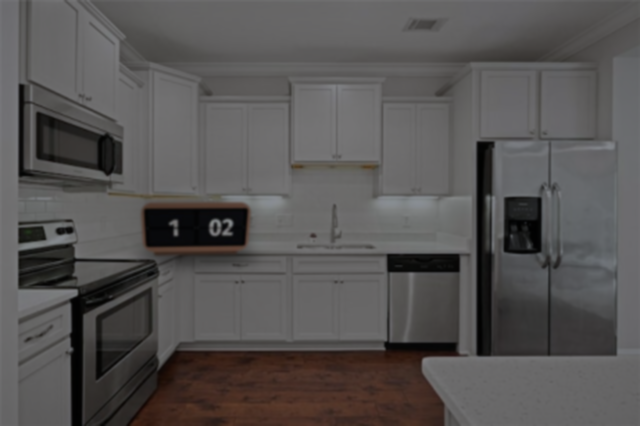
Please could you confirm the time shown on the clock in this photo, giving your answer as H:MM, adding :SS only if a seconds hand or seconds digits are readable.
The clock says 1:02
